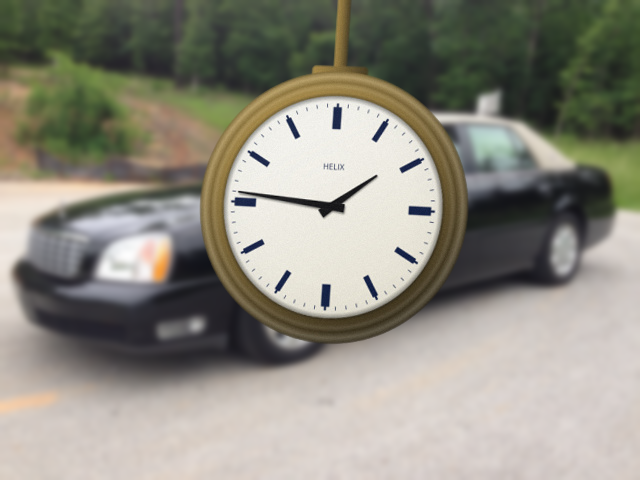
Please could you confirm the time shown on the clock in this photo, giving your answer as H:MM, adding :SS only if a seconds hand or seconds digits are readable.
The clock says 1:46
